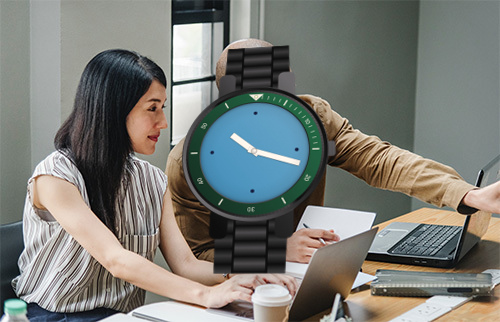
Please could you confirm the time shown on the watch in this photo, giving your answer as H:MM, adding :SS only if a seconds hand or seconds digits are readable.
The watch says 10:18
